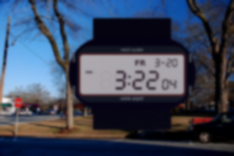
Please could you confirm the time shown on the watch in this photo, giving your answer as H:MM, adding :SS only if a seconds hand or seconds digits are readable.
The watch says 3:22
